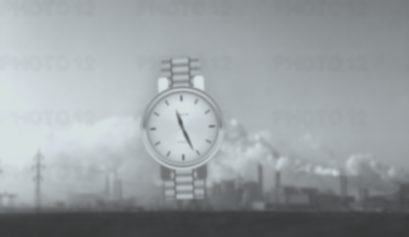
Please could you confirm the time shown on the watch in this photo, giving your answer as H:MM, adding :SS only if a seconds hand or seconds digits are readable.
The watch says 11:26
